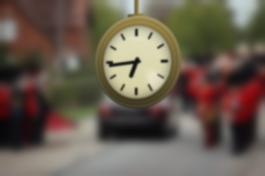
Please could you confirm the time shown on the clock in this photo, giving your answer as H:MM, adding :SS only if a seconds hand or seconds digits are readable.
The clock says 6:44
